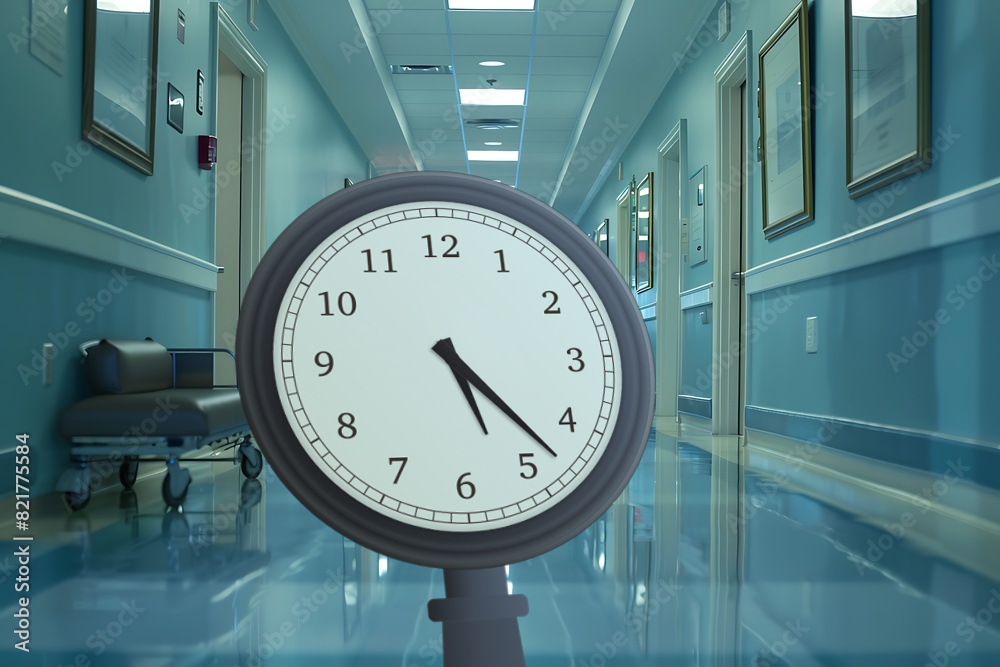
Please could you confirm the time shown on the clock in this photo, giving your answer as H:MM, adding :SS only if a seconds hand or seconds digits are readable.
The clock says 5:23
